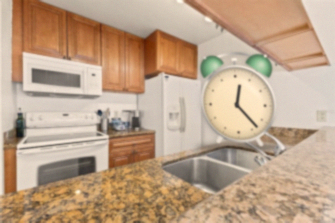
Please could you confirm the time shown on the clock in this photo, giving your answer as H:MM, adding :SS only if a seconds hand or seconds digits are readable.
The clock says 12:23
